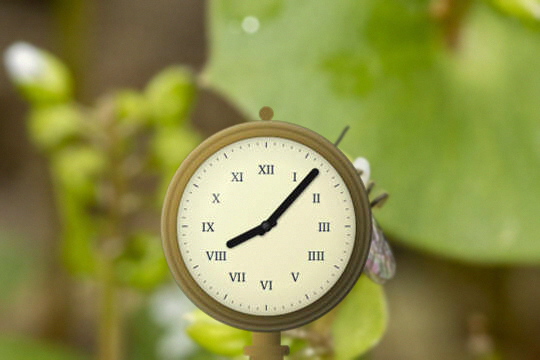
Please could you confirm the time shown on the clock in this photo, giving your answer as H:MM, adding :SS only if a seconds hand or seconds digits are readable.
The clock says 8:07
